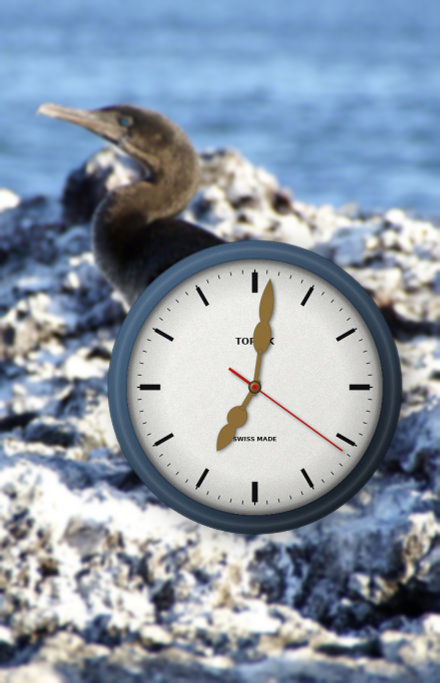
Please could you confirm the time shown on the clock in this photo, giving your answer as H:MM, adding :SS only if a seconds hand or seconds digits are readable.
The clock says 7:01:21
